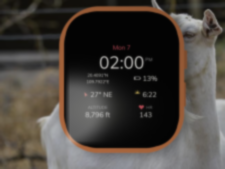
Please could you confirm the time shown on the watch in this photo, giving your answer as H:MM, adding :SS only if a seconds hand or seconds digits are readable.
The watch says 2:00
